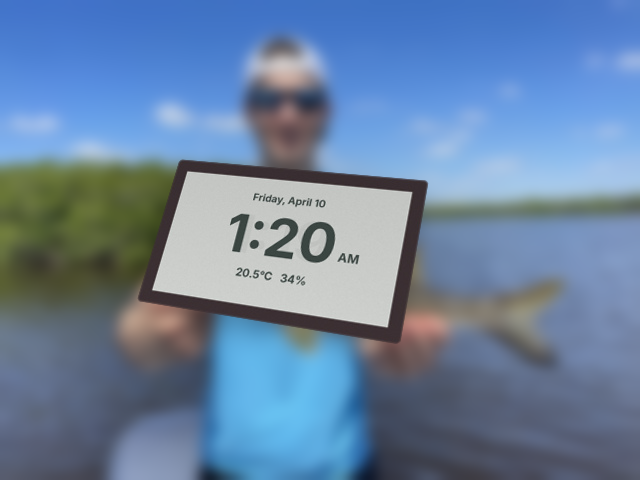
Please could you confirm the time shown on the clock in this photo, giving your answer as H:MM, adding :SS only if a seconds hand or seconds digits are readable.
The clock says 1:20
